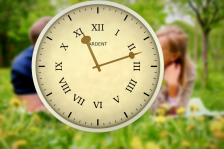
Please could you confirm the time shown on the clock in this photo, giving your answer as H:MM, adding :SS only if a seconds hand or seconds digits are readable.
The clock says 11:12
